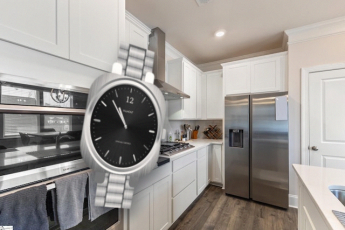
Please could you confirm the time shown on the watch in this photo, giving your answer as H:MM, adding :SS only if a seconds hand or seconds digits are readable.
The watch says 10:53
